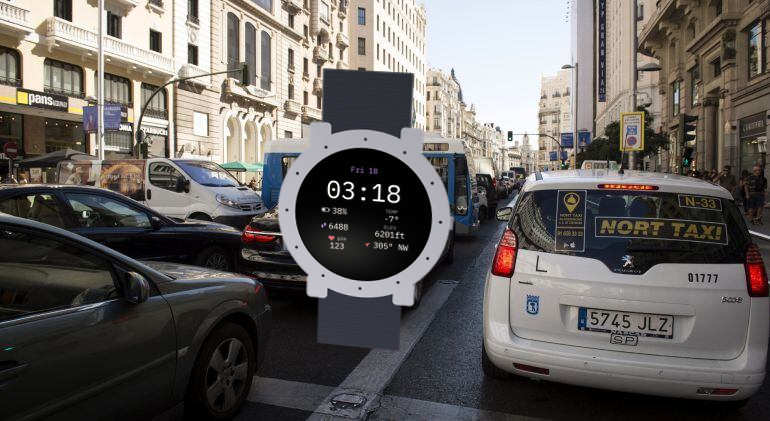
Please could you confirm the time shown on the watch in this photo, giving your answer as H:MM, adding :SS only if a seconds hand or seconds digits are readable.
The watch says 3:18
